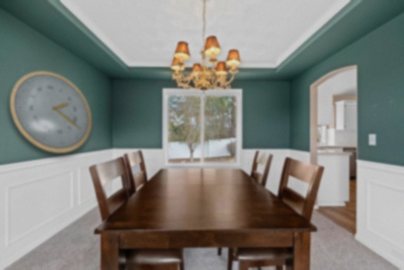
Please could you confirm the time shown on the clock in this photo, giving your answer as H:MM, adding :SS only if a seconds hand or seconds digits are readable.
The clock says 2:22
